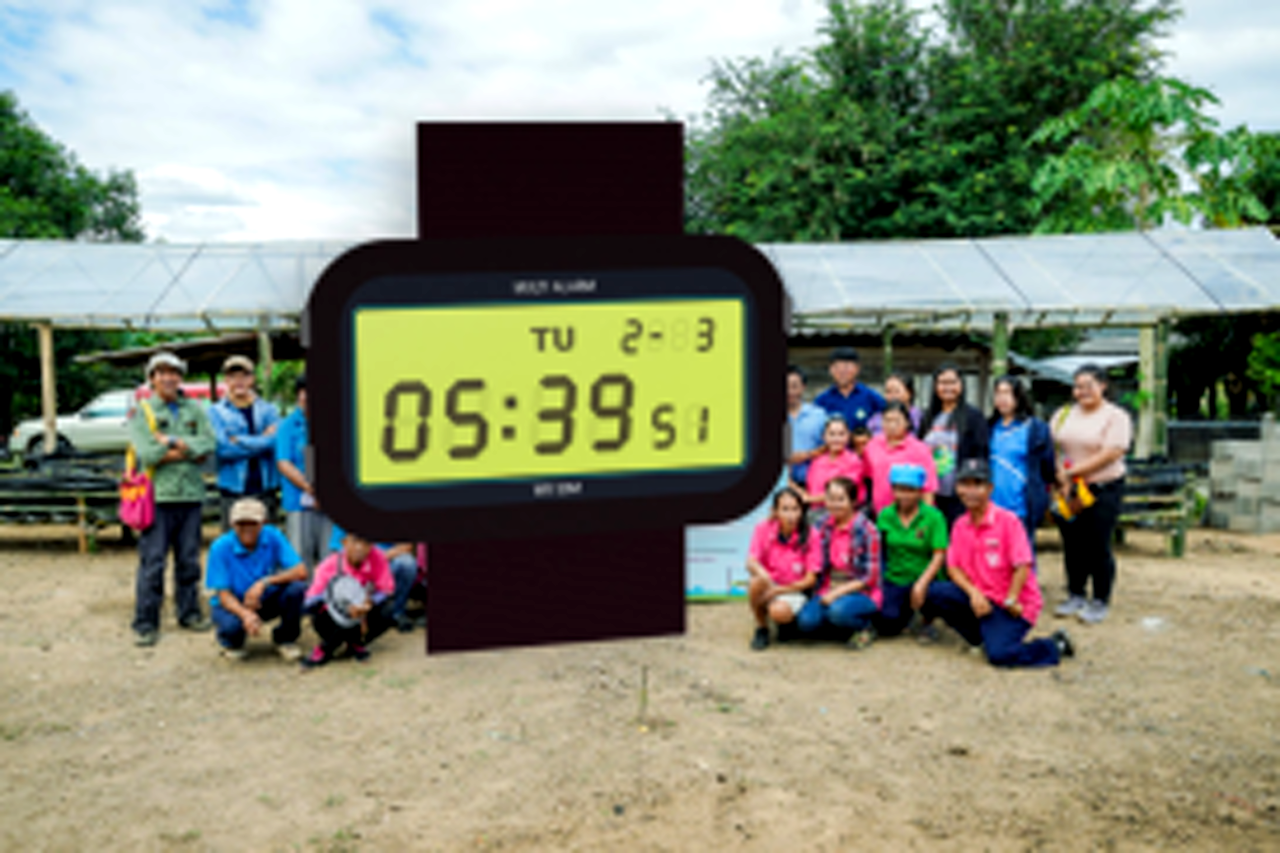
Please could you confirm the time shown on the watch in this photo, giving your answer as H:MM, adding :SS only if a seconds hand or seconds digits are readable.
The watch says 5:39:51
